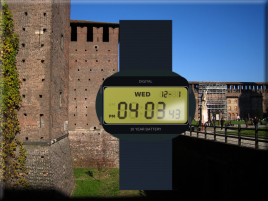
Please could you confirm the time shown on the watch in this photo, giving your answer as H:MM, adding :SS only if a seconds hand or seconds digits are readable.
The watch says 4:03:43
